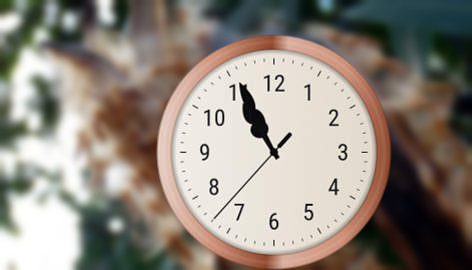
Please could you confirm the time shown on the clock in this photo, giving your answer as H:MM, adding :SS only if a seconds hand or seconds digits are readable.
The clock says 10:55:37
